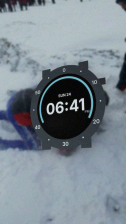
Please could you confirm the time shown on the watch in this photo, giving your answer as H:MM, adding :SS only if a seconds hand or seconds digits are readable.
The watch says 6:41
